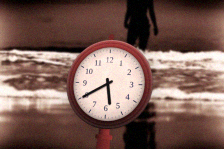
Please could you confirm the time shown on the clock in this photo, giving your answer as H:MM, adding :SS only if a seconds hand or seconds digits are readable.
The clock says 5:40
